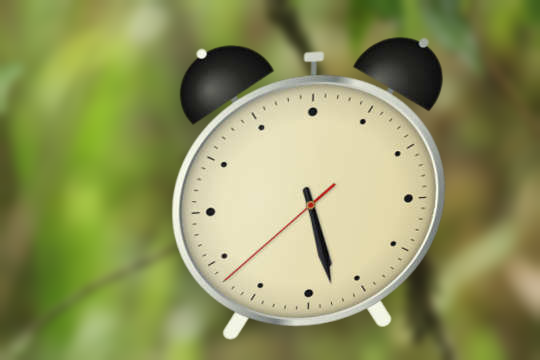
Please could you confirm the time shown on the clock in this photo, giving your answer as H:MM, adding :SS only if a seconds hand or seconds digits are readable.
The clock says 5:27:38
